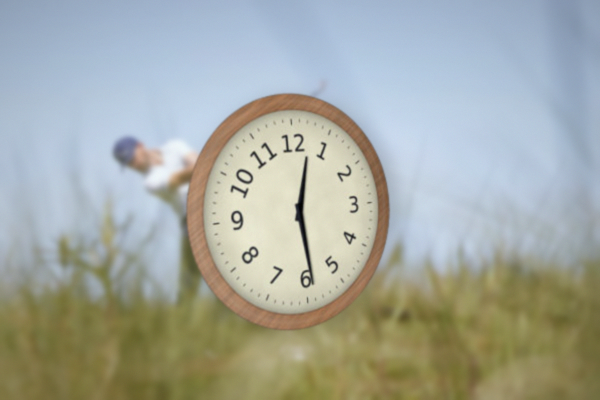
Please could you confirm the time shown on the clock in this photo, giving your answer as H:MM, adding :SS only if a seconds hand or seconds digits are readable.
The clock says 12:29
